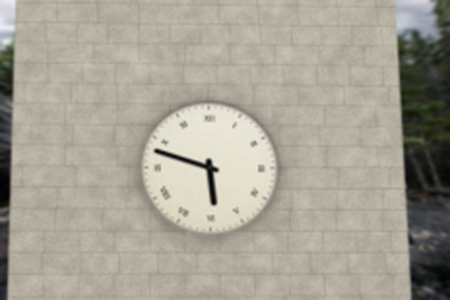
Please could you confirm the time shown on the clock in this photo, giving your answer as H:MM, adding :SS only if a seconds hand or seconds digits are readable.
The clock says 5:48
